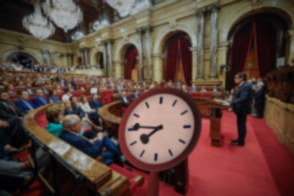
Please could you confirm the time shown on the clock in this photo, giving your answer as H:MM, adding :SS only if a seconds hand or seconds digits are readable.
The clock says 7:46
